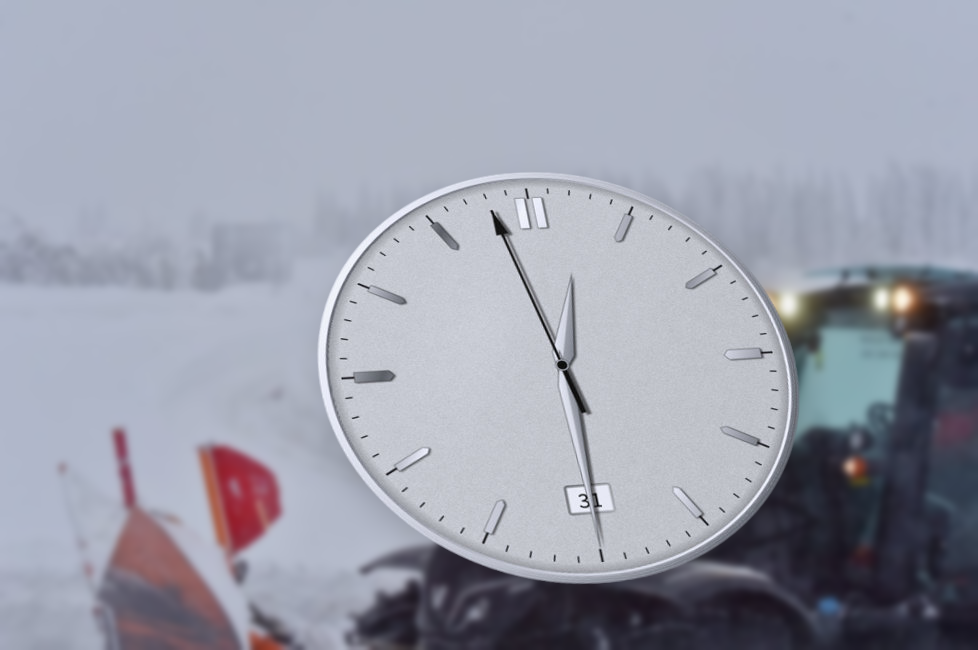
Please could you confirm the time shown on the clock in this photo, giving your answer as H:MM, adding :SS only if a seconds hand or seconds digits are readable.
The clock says 12:29:58
